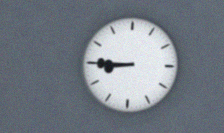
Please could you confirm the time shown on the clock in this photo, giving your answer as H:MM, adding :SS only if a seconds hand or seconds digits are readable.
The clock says 8:45
